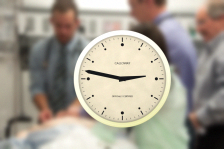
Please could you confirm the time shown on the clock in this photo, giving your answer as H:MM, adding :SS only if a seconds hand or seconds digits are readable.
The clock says 2:47
